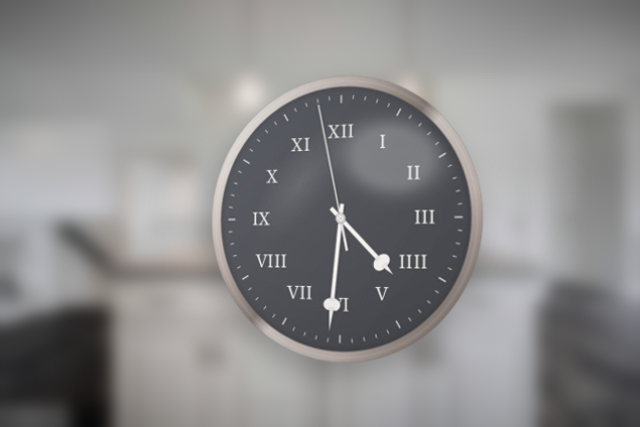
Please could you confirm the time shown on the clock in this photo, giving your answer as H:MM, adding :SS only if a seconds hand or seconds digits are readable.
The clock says 4:30:58
